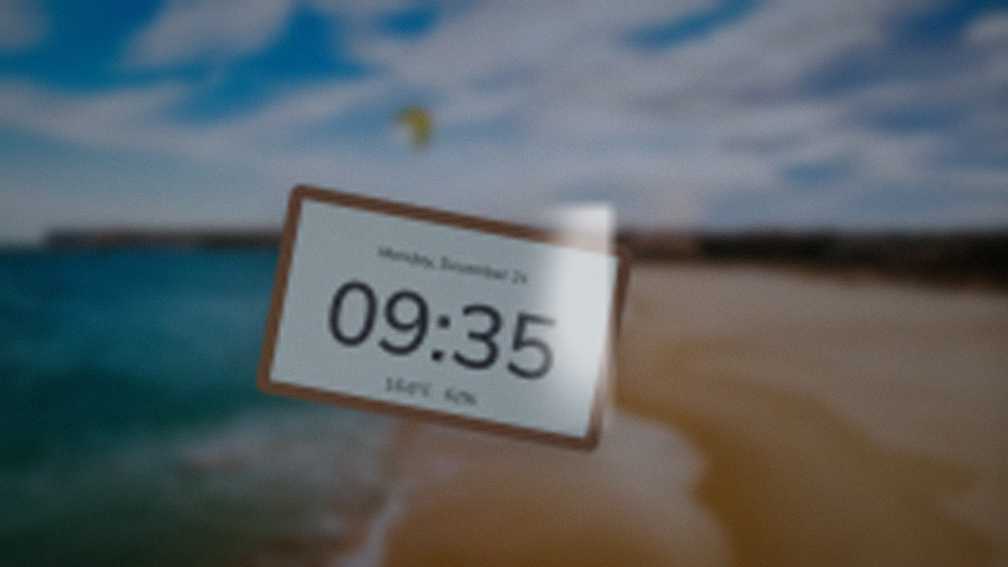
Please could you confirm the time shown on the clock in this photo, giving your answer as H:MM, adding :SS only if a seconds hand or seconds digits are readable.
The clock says 9:35
